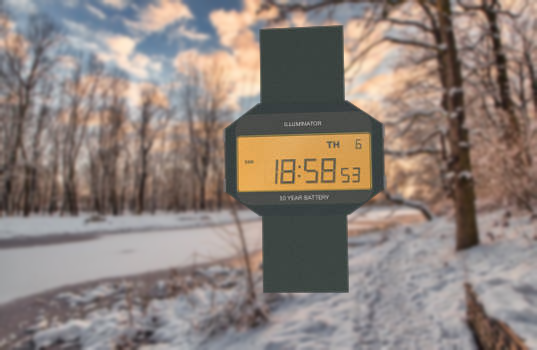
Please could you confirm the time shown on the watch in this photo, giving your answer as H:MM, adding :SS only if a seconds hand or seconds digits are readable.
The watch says 18:58:53
